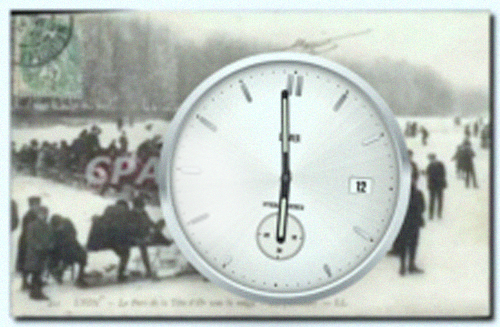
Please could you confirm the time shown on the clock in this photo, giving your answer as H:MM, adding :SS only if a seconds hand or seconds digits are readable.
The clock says 5:59
